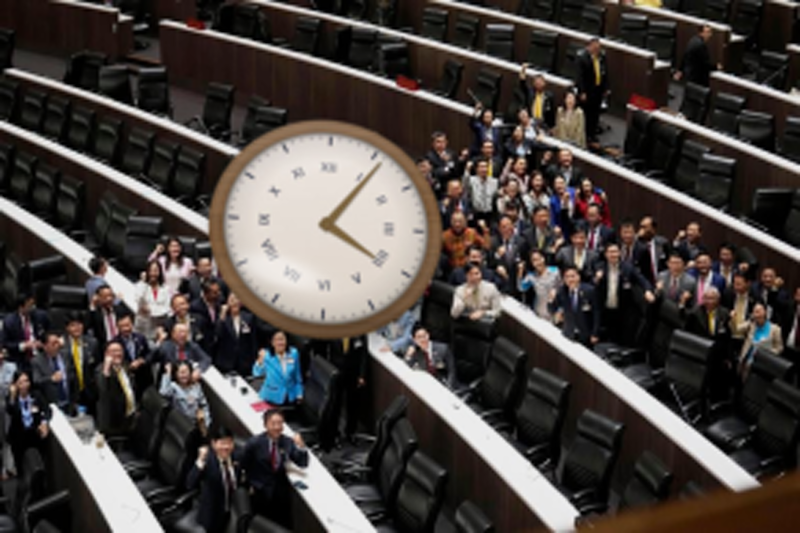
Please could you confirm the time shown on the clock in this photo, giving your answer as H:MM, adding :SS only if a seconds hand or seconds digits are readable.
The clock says 4:06
